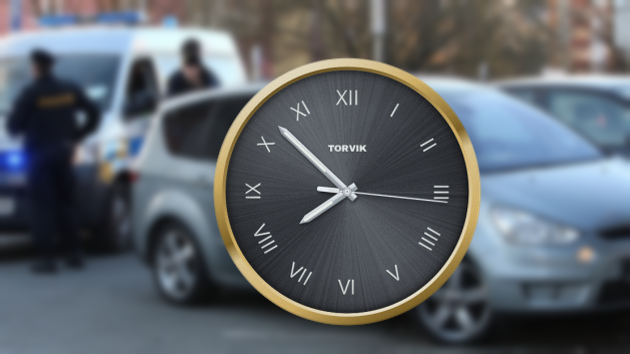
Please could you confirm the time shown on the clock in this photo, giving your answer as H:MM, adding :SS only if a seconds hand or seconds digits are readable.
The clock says 7:52:16
